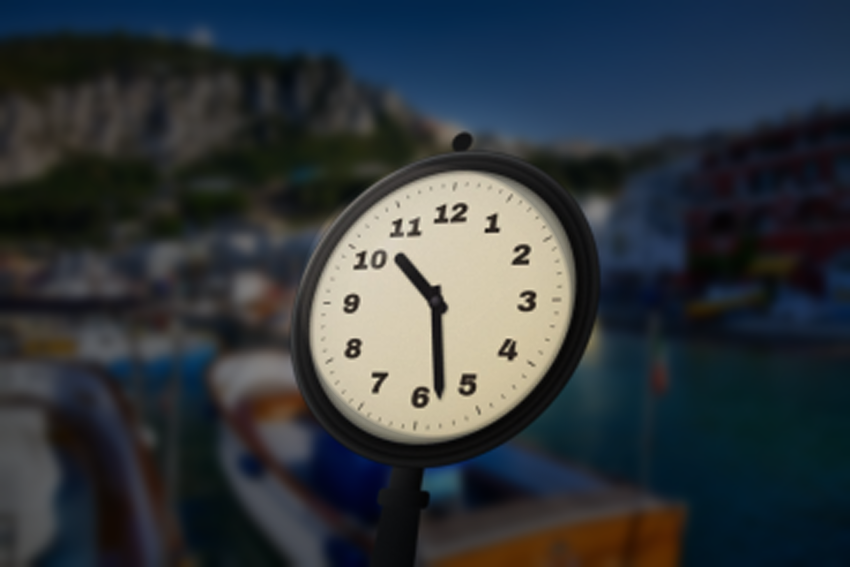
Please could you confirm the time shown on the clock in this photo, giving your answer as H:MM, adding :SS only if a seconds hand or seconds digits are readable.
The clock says 10:28
